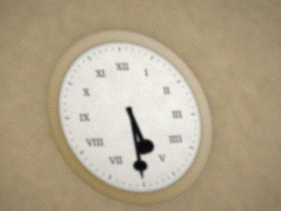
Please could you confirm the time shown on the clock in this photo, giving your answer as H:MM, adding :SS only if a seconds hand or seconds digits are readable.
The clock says 5:30
